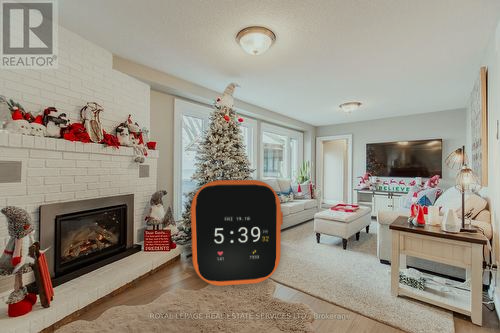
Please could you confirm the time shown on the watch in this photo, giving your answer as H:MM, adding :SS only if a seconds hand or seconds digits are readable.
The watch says 5:39
